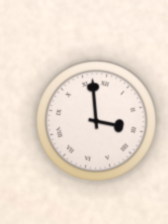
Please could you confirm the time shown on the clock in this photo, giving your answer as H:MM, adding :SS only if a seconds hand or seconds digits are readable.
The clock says 2:57
